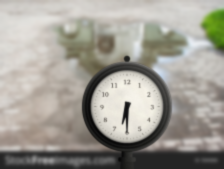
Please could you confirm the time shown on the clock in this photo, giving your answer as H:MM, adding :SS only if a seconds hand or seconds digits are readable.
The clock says 6:30
